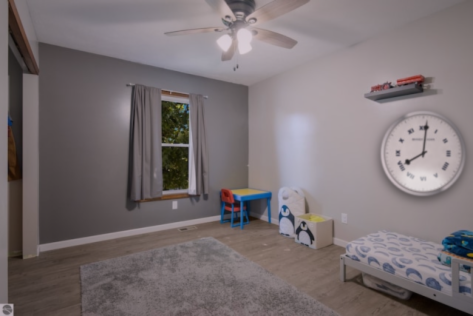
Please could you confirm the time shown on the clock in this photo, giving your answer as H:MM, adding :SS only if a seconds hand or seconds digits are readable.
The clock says 8:01
